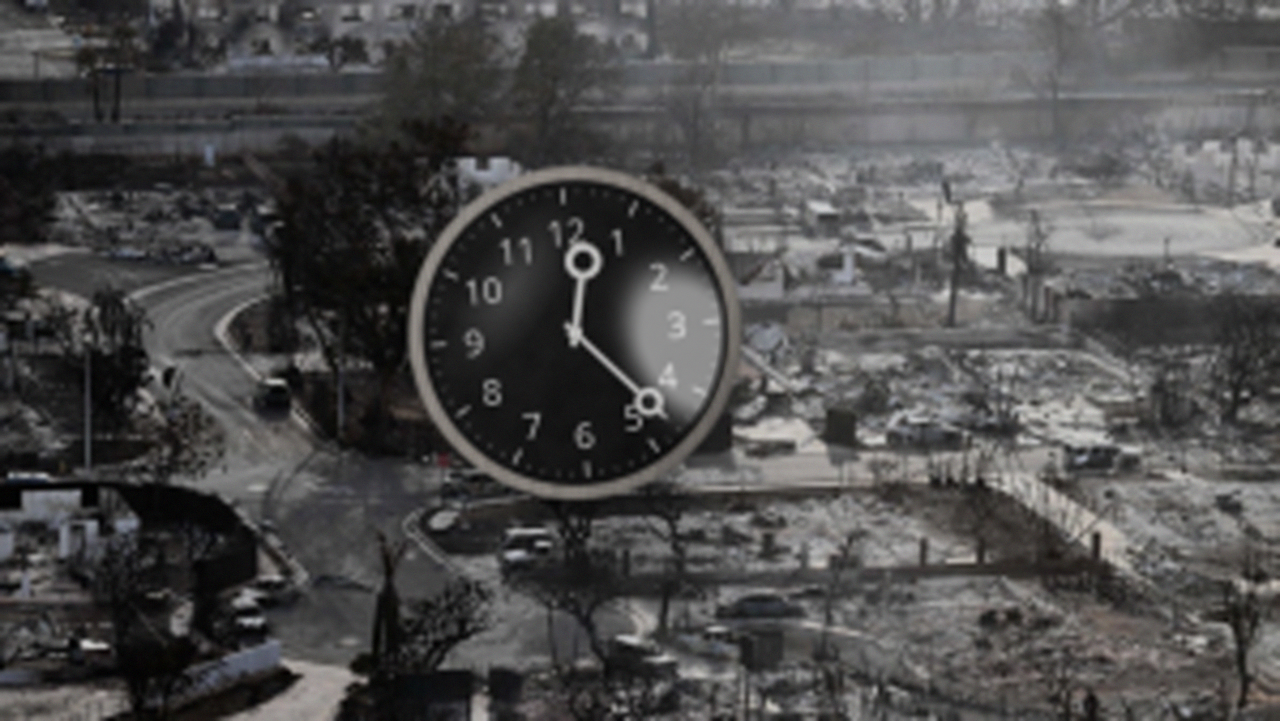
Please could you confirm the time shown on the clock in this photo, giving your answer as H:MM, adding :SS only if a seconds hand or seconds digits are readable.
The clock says 12:23
